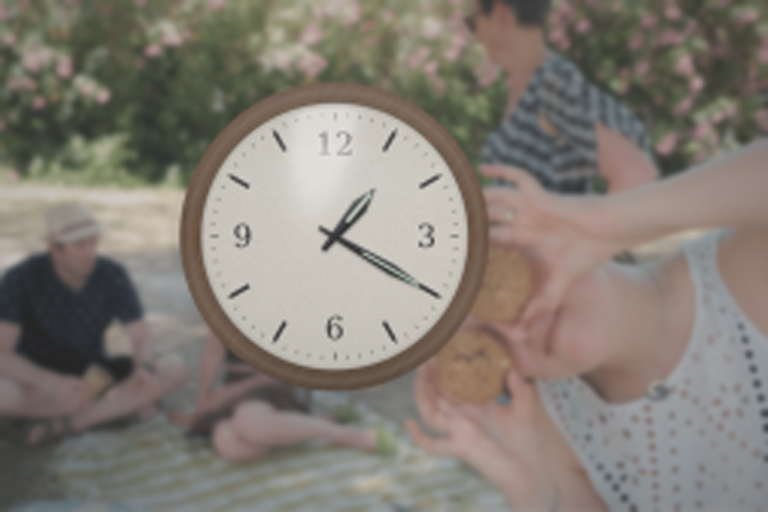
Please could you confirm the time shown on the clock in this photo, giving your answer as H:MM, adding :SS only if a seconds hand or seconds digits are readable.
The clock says 1:20
